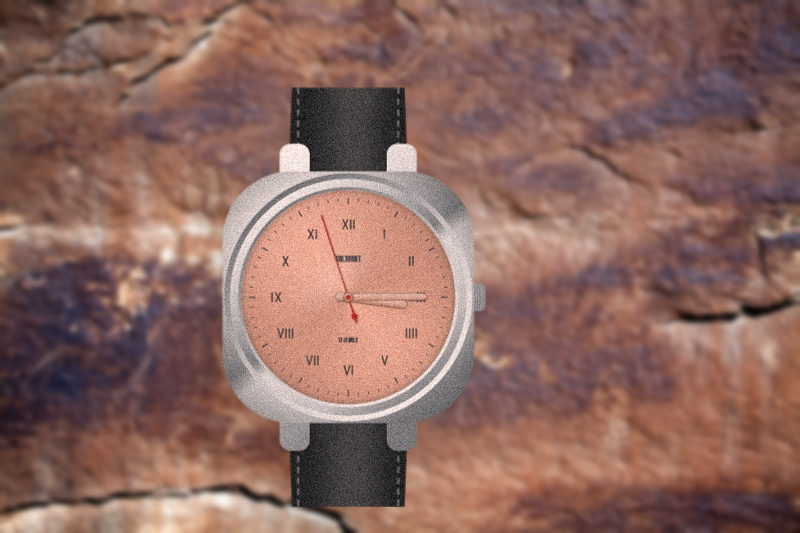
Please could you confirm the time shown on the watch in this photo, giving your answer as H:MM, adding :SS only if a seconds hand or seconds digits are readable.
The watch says 3:14:57
